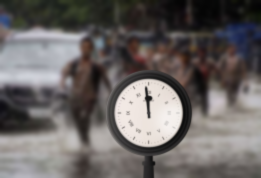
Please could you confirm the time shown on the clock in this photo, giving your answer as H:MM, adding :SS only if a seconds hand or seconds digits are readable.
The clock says 11:59
